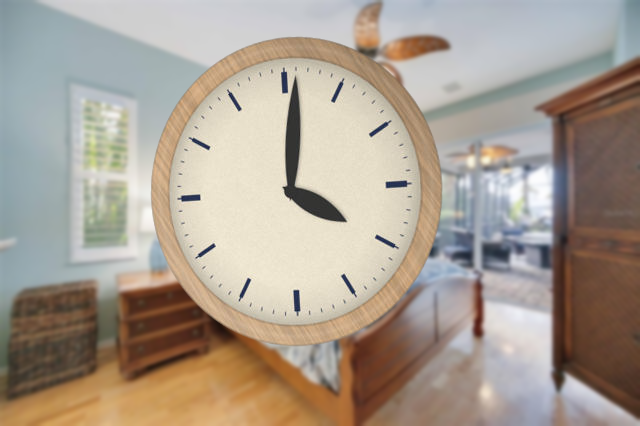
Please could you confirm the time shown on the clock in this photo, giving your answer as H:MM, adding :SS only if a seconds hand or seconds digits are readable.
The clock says 4:01
